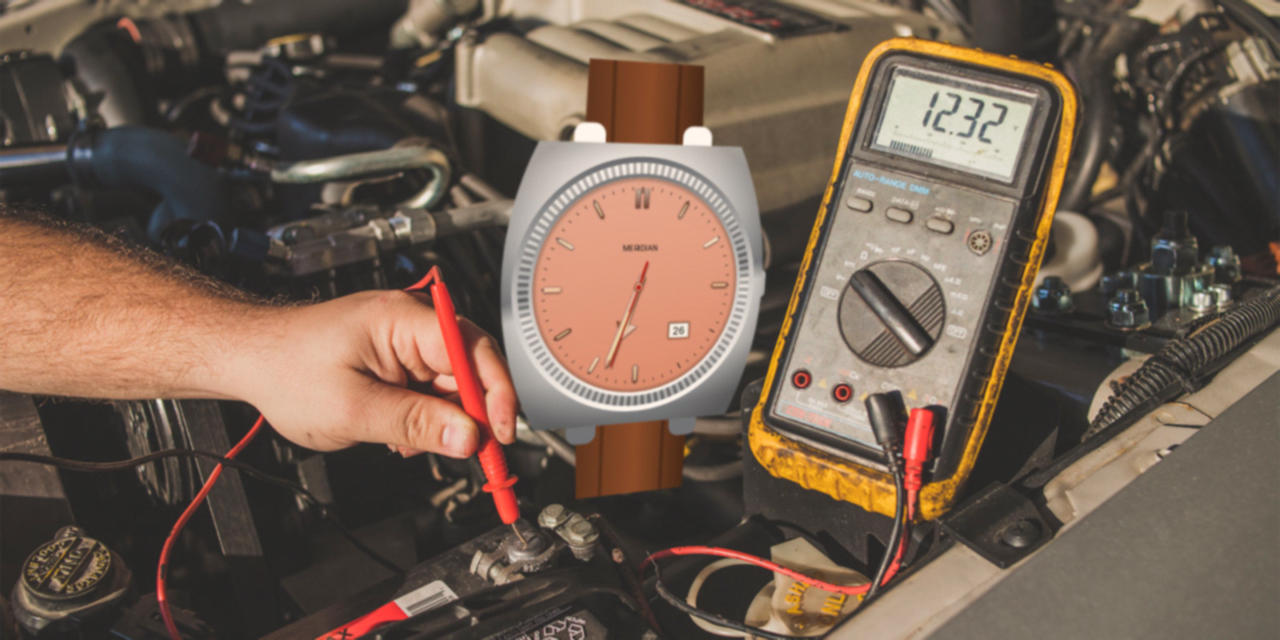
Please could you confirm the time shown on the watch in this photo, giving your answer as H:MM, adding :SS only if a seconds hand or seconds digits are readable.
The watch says 6:33:33
